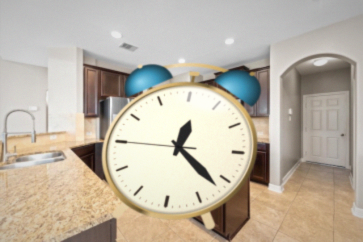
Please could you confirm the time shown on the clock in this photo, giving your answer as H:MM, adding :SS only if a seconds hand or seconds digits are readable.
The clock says 12:21:45
